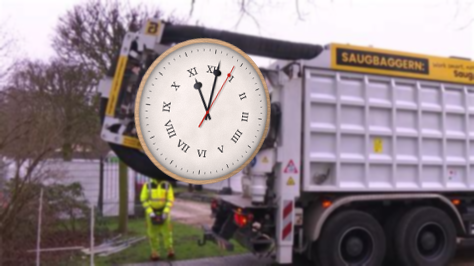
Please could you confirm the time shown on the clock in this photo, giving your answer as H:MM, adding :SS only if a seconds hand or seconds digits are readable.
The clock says 11:01:04
